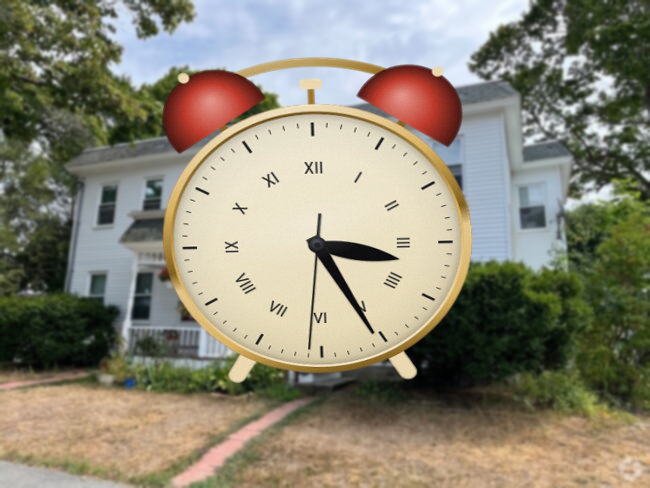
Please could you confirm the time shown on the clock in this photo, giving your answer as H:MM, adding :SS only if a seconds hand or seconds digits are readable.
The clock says 3:25:31
